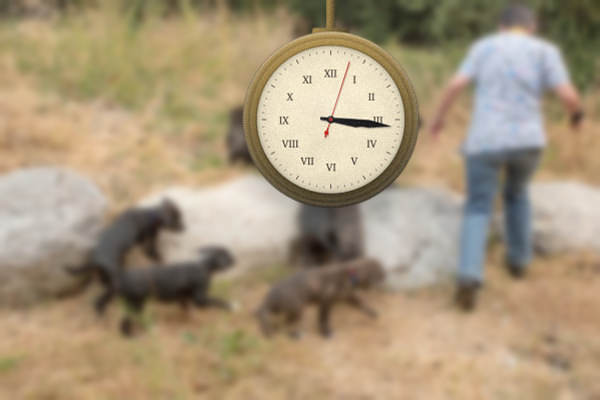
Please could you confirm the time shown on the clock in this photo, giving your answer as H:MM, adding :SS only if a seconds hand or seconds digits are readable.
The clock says 3:16:03
